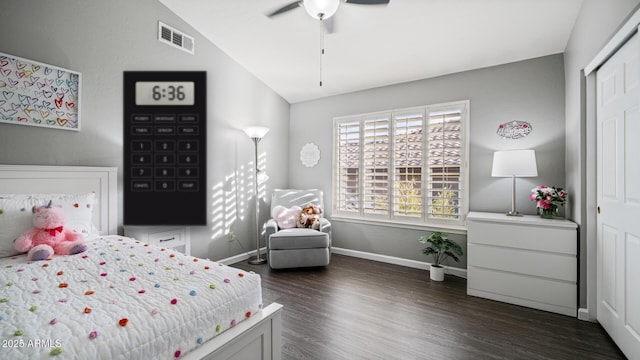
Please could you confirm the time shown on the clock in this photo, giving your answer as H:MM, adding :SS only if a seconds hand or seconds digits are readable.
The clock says 6:36
